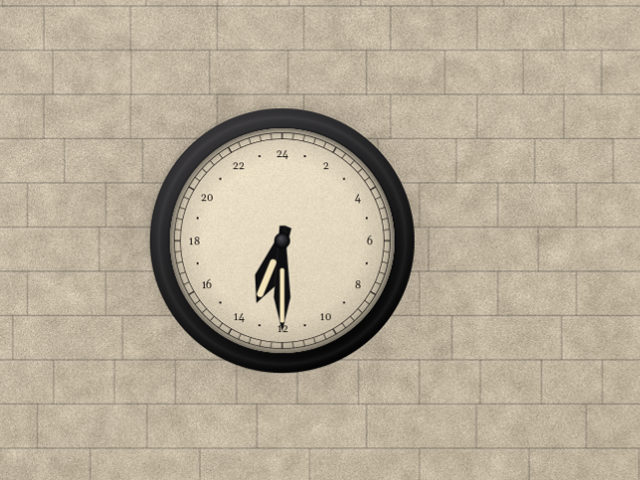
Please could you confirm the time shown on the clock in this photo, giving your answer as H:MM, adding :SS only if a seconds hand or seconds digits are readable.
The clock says 13:30
